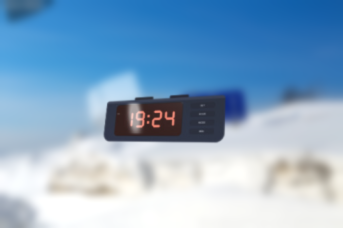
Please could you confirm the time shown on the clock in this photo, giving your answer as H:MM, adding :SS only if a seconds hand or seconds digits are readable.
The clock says 19:24
